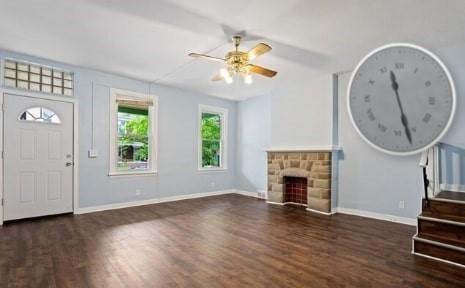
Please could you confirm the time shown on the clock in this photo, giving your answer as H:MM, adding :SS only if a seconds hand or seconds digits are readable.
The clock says 11:27
